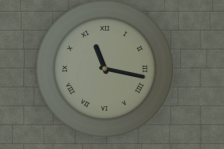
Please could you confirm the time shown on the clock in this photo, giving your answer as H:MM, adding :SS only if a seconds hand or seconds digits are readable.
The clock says 11:17
